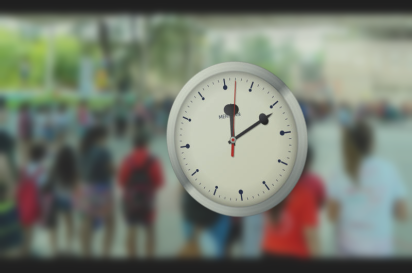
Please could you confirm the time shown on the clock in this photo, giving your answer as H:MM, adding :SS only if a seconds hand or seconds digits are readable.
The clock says 12:11:02
